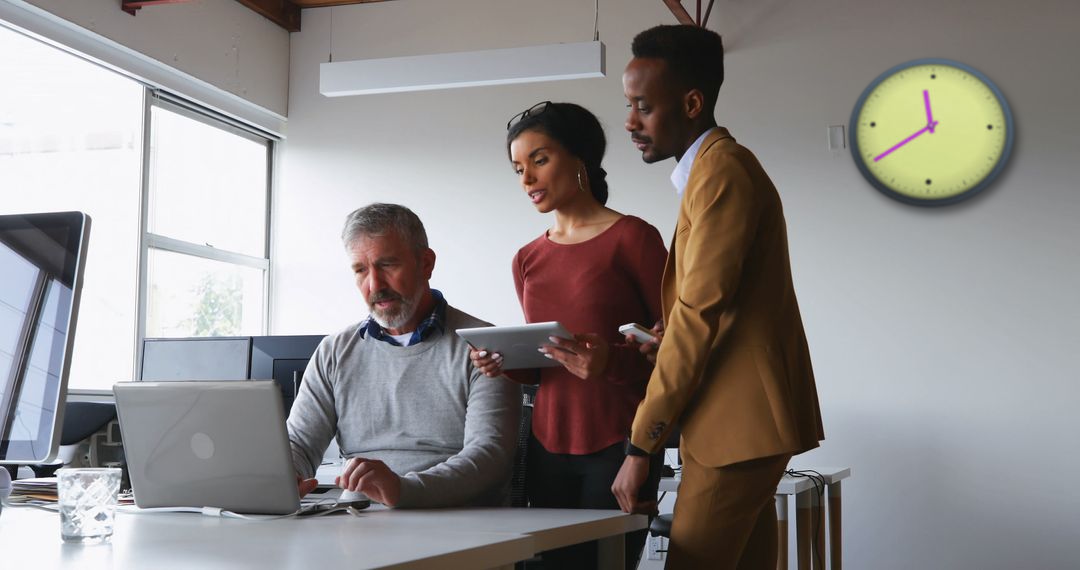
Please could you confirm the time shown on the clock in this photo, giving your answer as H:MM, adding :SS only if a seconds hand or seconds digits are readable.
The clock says 11:39
